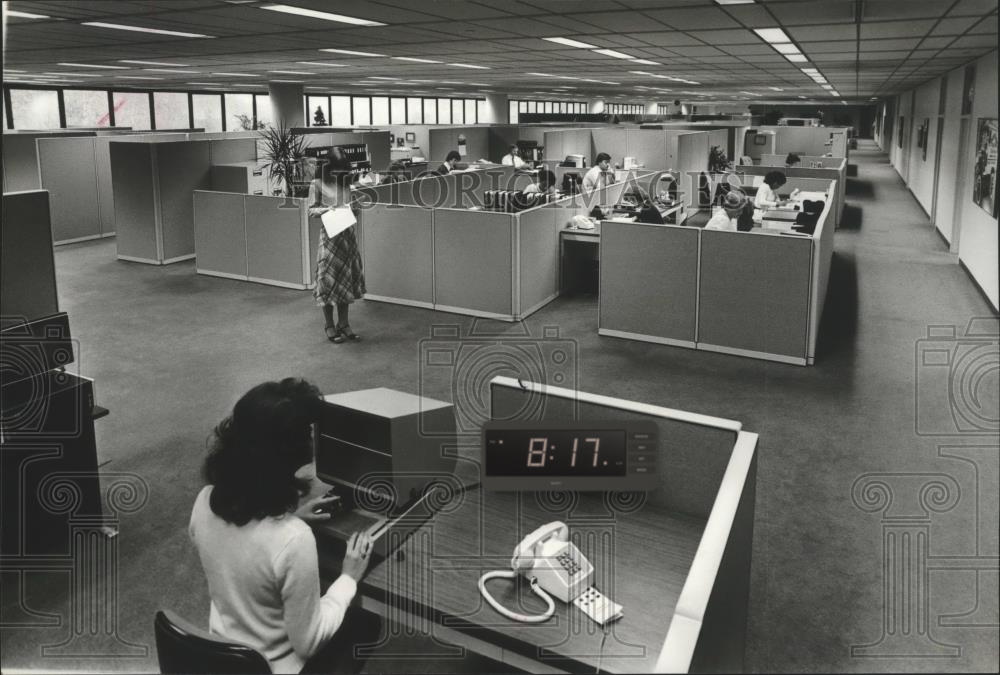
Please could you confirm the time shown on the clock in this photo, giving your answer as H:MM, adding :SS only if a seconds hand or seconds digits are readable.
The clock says 8:17
